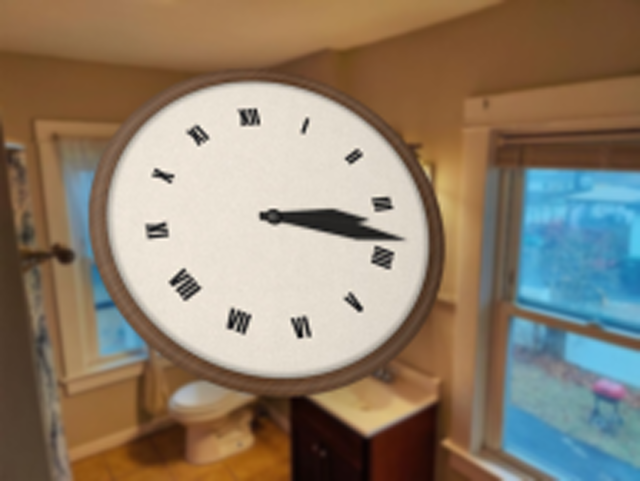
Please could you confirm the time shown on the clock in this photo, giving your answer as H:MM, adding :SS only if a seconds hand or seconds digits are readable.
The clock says 3:18
